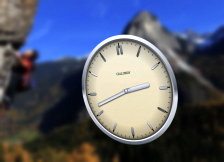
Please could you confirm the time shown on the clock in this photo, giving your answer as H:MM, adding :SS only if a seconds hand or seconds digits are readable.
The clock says 2:42
